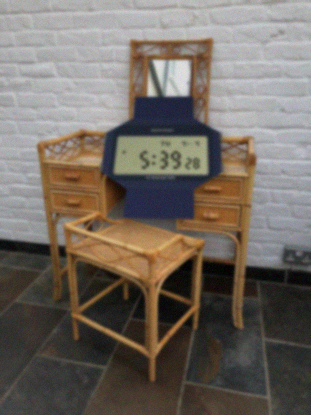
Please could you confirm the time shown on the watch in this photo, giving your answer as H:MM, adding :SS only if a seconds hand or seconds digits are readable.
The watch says 5:39:28
